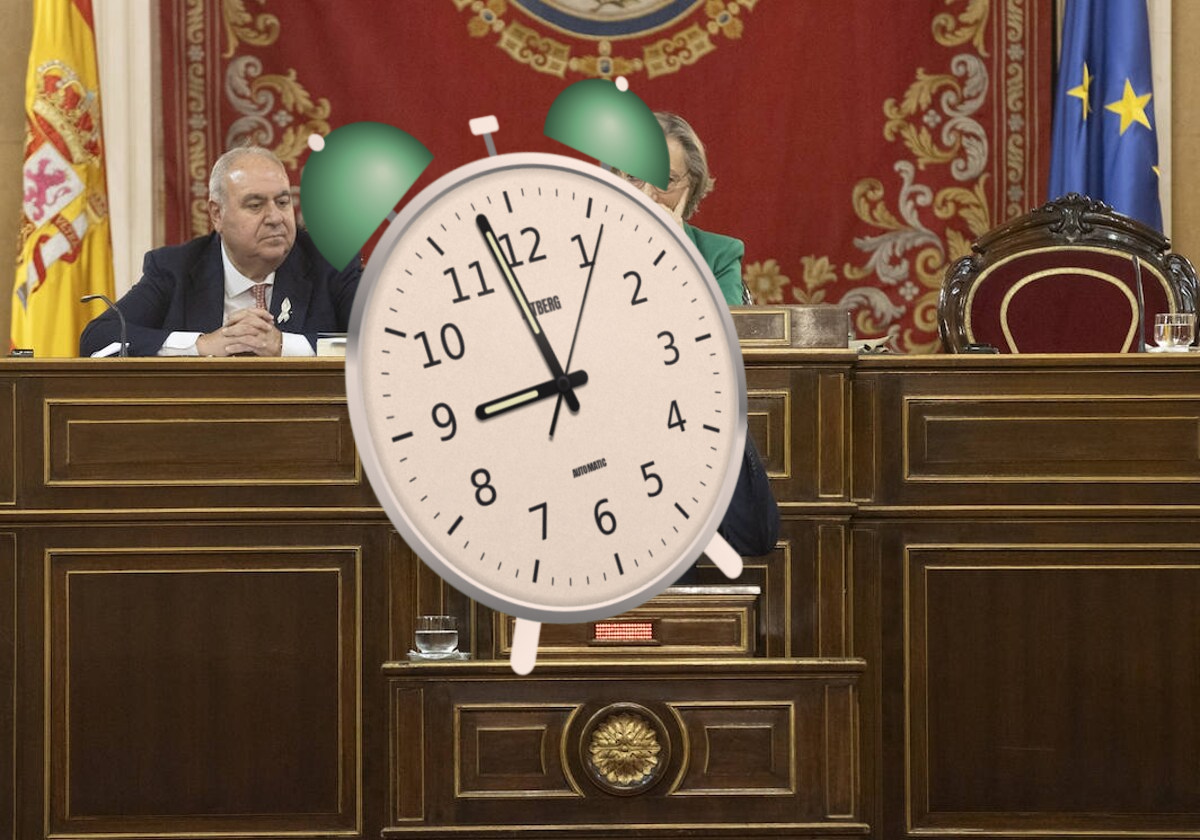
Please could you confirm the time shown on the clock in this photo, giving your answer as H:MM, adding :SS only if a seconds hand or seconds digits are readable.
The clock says 8:58:06
